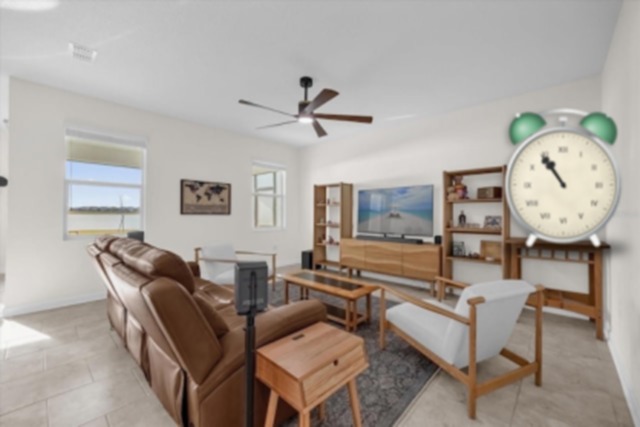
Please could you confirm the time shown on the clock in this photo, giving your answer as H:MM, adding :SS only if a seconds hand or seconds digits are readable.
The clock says 10:54
